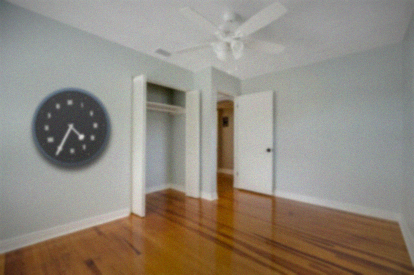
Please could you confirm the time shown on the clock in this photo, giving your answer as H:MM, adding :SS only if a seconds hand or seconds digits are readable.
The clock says 4:35
